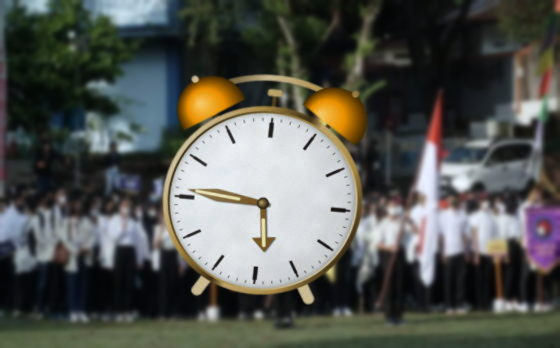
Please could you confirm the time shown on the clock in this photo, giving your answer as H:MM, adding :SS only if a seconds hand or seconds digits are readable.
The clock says 5:46
